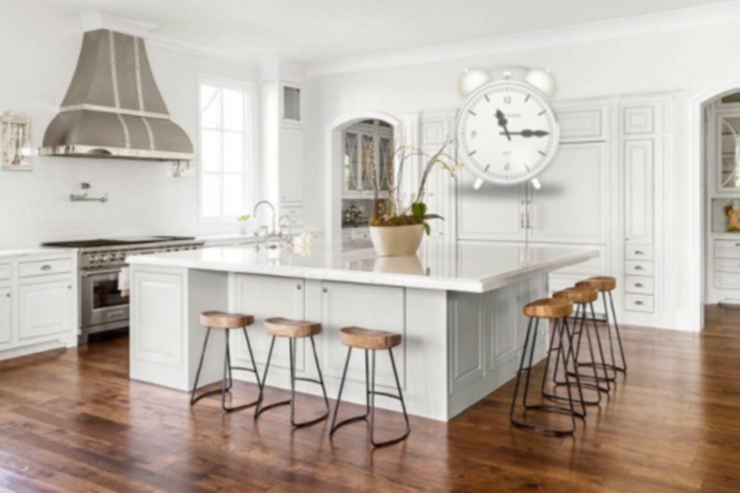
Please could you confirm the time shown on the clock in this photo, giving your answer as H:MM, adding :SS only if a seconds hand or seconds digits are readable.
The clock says 11:15
